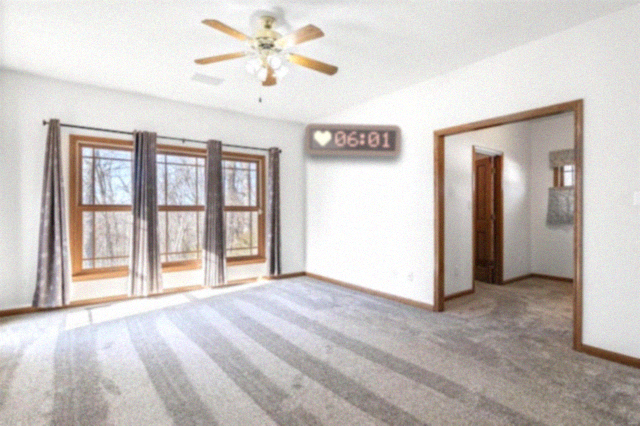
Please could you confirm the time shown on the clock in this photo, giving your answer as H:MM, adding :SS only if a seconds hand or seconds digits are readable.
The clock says 6:01
